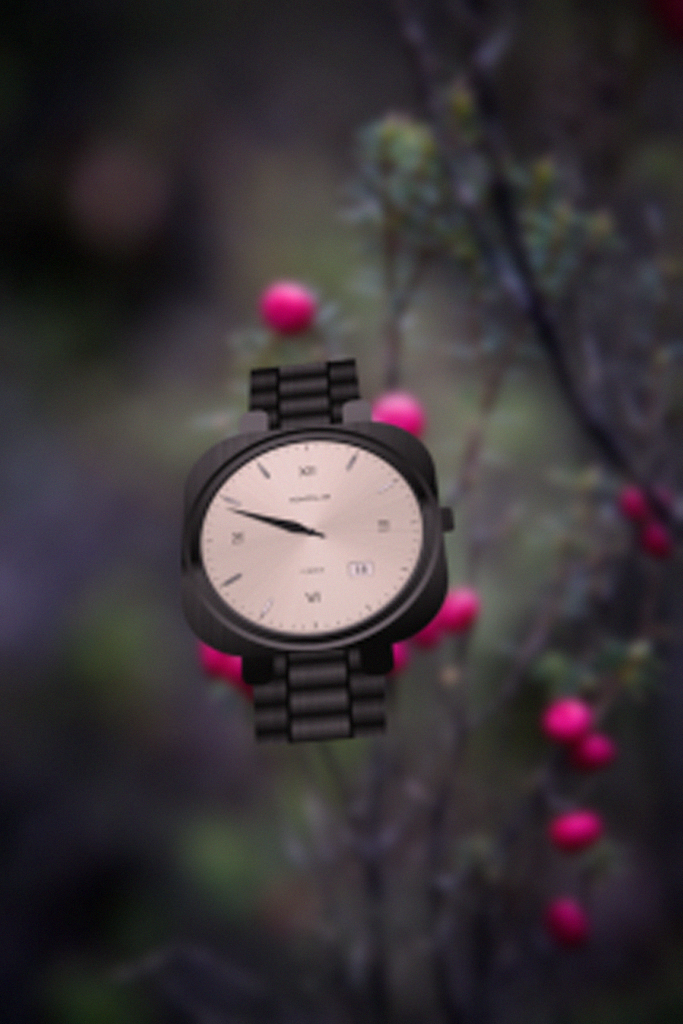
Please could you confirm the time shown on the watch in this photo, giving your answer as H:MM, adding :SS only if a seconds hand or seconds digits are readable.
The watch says 9:49
